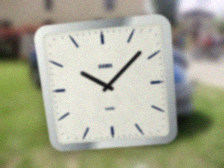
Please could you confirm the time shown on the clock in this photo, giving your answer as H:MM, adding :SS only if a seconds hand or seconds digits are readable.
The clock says 10:08
